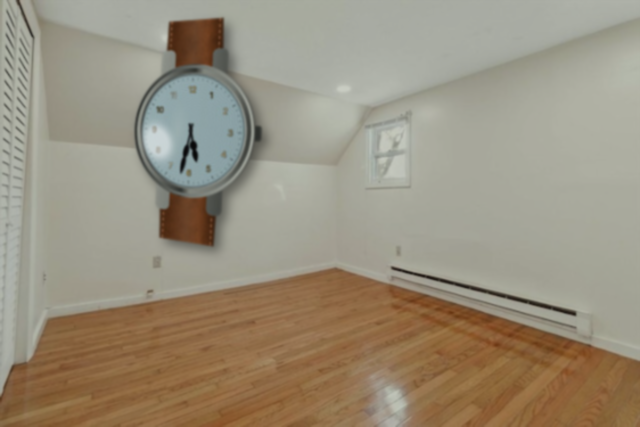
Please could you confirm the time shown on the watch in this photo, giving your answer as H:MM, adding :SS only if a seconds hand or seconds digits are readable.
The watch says 5:32
